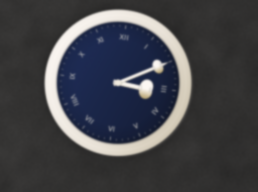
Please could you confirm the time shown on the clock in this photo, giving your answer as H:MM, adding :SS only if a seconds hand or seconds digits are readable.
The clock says 3:10
